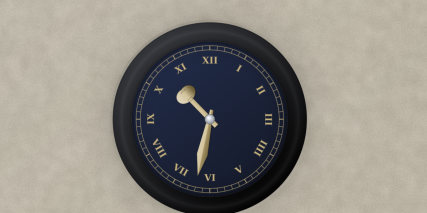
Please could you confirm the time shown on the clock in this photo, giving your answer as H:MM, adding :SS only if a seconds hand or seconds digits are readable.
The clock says 10:32
